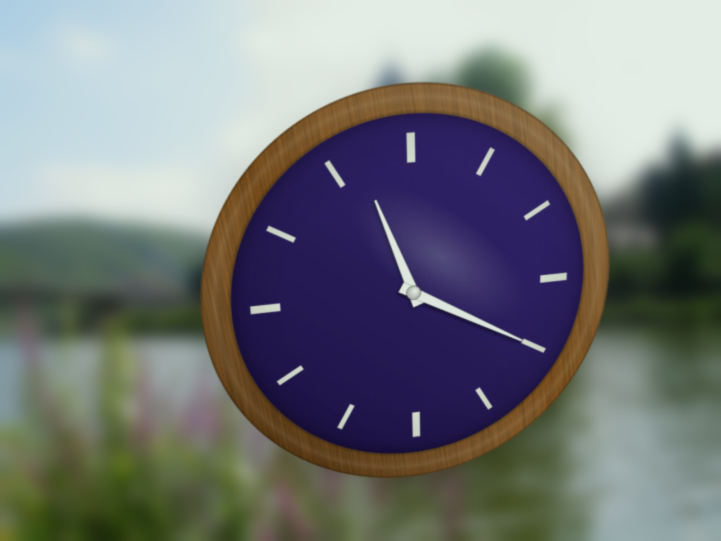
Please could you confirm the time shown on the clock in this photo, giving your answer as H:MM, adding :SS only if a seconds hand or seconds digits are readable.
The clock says 11:20
